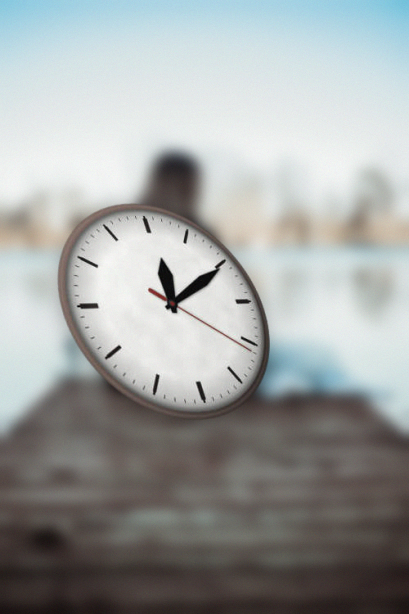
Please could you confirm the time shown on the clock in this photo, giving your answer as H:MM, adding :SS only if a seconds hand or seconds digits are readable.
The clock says 12:10:21
